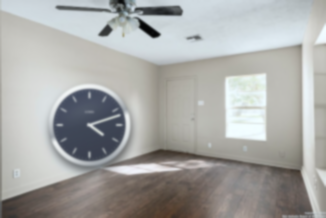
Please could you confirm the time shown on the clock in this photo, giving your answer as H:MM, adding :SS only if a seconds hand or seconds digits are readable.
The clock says 4:12
